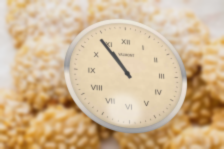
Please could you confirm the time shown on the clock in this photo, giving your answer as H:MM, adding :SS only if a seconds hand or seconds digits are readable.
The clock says 10:54
